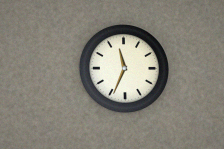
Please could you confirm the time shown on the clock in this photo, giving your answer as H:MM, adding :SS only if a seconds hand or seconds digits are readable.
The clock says 11:34
